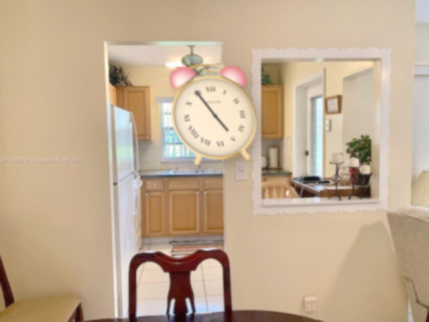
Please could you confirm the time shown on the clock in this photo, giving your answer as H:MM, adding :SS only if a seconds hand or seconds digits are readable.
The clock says 4:55
